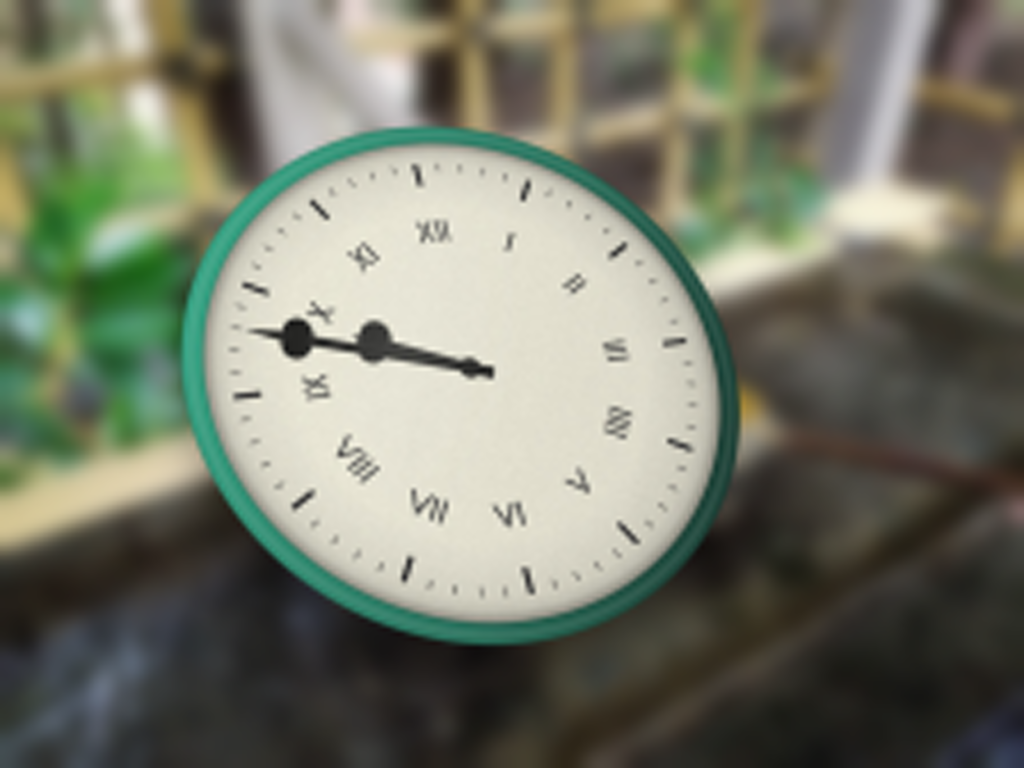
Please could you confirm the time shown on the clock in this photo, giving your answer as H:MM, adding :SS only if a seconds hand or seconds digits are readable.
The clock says 9:48
